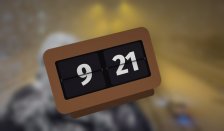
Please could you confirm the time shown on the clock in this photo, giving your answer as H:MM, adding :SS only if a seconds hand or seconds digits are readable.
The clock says 9:21
